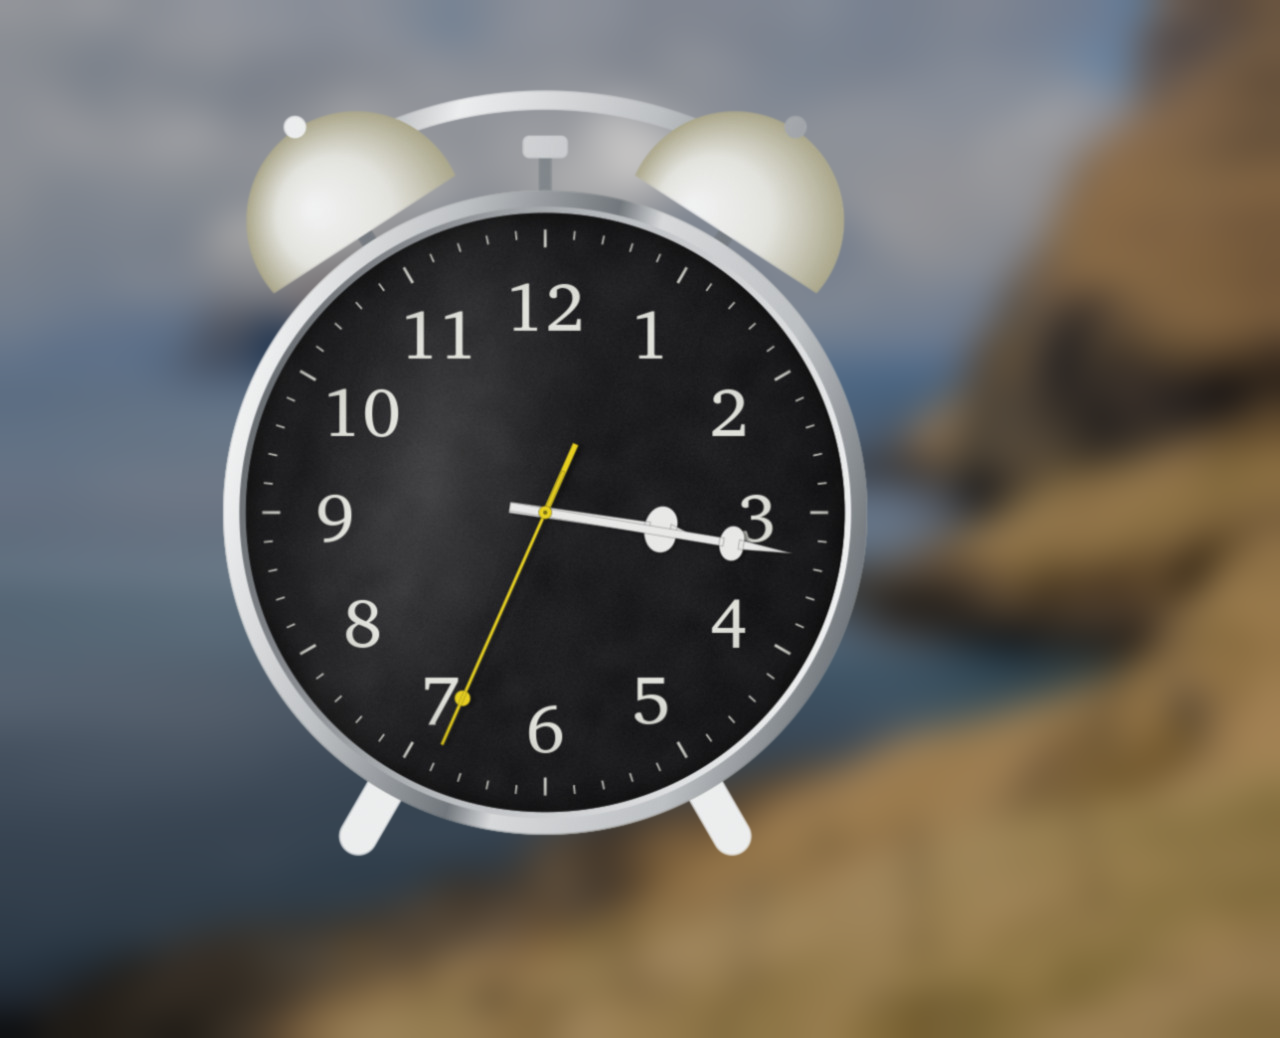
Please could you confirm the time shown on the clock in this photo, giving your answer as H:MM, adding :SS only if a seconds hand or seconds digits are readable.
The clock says 3:16:34
